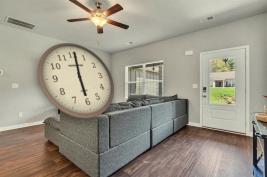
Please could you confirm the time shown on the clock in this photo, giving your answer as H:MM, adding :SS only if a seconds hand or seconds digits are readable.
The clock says 6:01
